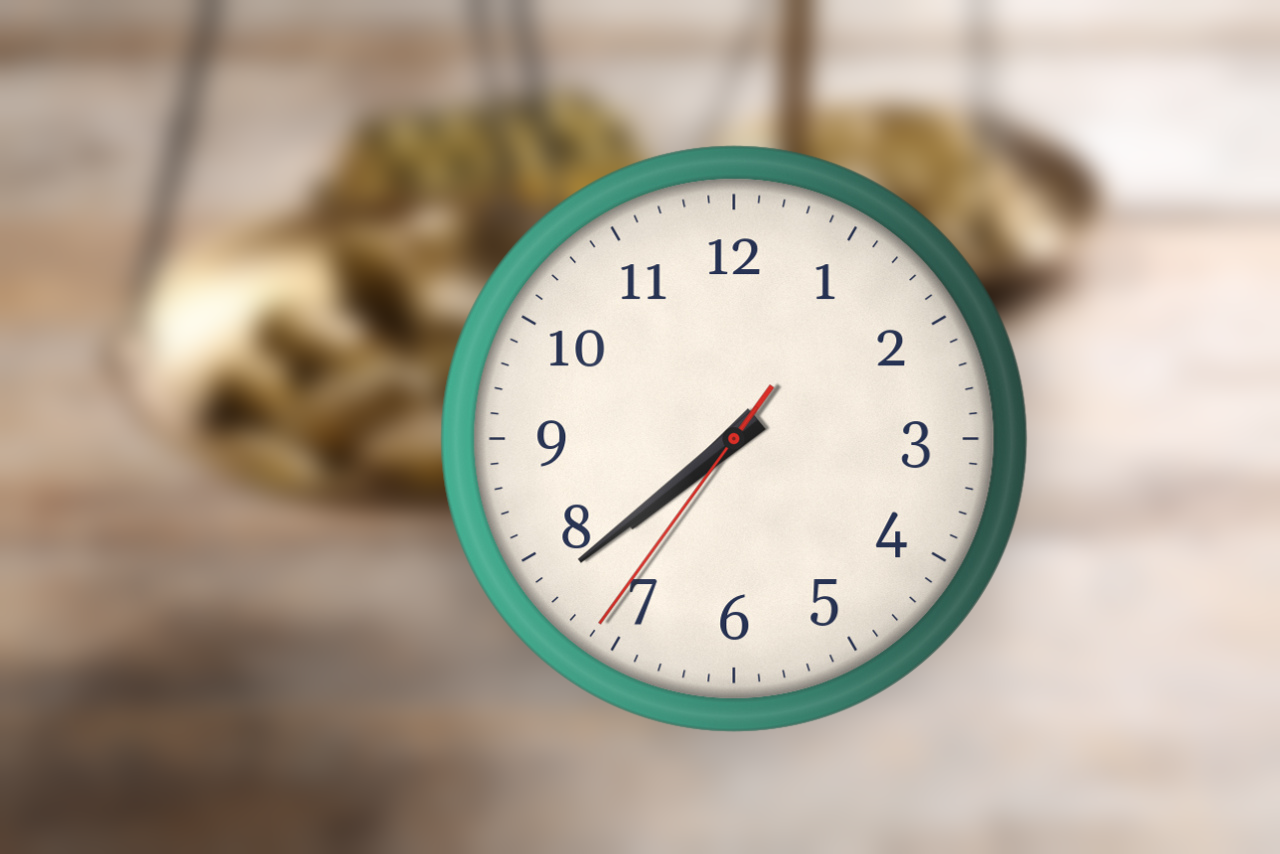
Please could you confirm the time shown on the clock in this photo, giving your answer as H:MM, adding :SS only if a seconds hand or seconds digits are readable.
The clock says 7:38:36
